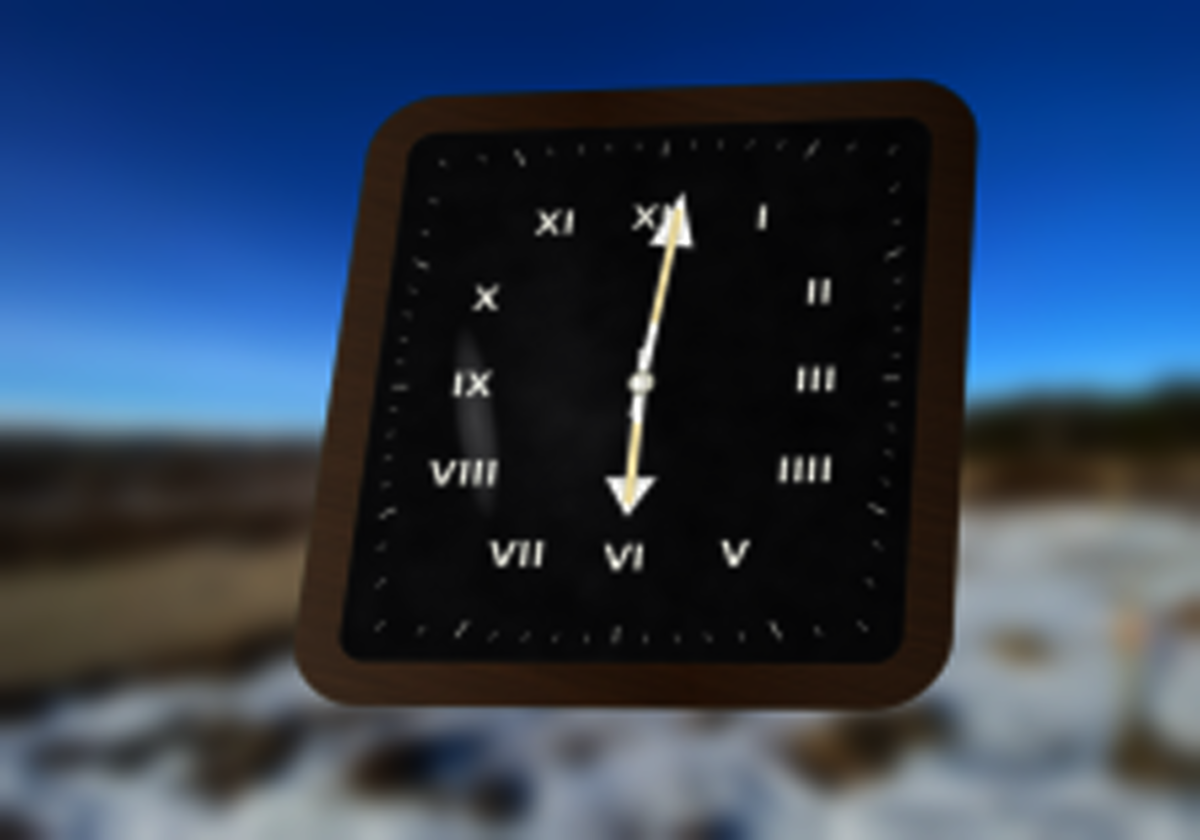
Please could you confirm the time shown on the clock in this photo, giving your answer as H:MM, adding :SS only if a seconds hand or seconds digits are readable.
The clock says 6:01
